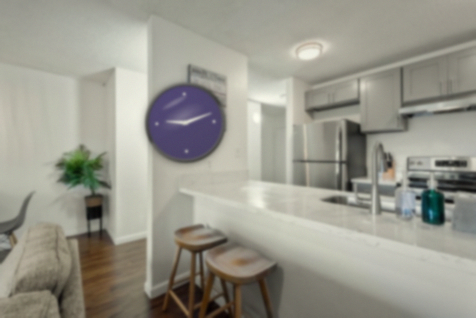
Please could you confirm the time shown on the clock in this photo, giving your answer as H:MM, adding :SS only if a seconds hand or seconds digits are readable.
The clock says 9:12
